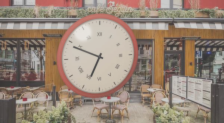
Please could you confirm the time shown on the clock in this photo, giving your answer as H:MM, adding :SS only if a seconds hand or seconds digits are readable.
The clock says 6:49
